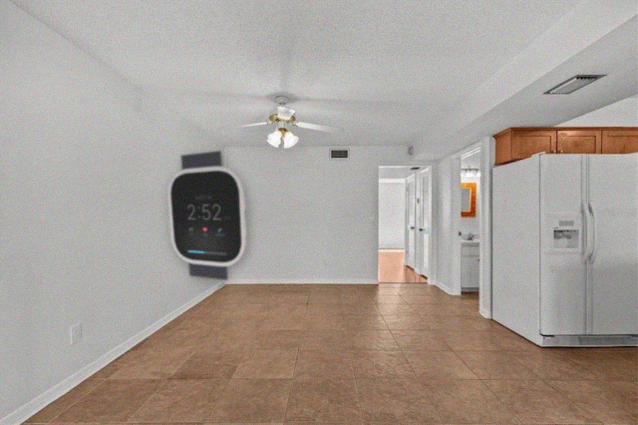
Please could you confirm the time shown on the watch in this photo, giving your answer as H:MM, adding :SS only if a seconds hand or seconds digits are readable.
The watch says 2:52
